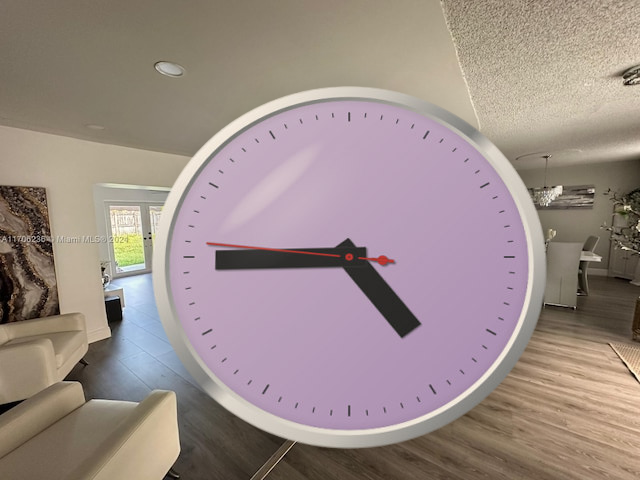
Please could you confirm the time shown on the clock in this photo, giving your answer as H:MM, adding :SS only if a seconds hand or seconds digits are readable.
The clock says 4:44:46
